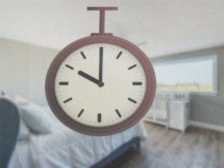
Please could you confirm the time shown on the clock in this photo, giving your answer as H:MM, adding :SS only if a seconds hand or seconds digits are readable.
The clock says 10:00
